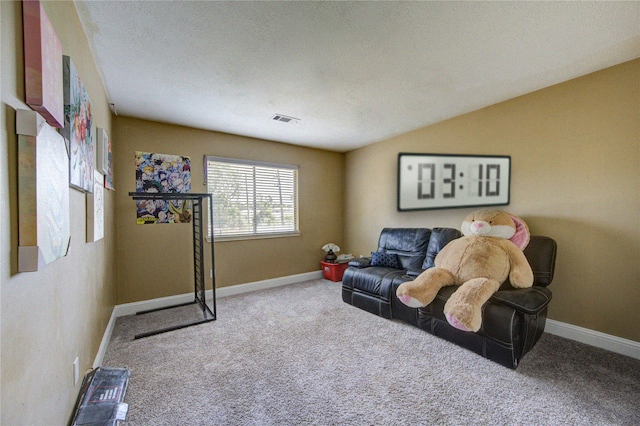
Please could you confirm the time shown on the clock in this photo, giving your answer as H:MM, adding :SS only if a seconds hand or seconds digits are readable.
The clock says 3:10
